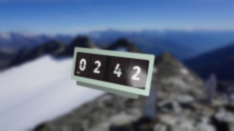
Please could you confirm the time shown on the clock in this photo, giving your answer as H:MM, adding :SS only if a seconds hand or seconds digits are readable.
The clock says 2:42
